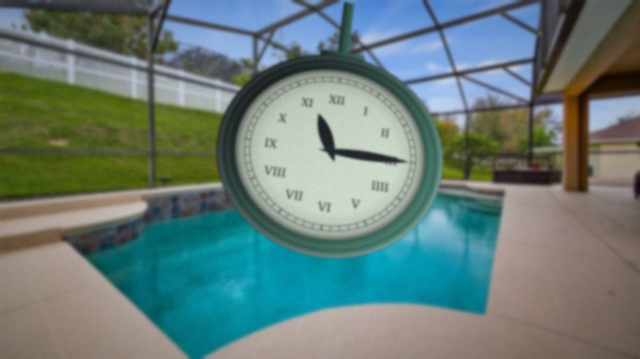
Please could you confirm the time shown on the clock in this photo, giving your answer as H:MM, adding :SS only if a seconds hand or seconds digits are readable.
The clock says 11:15
